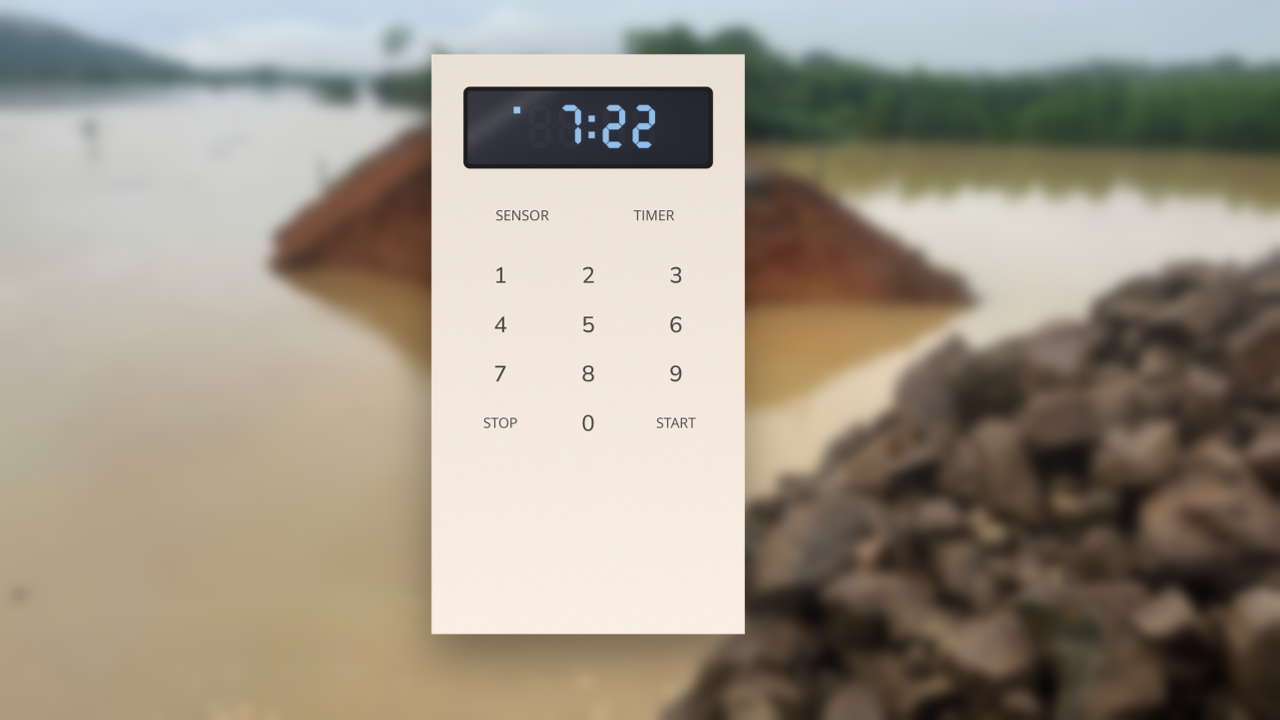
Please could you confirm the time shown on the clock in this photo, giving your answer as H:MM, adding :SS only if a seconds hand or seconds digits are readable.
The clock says 7:22
